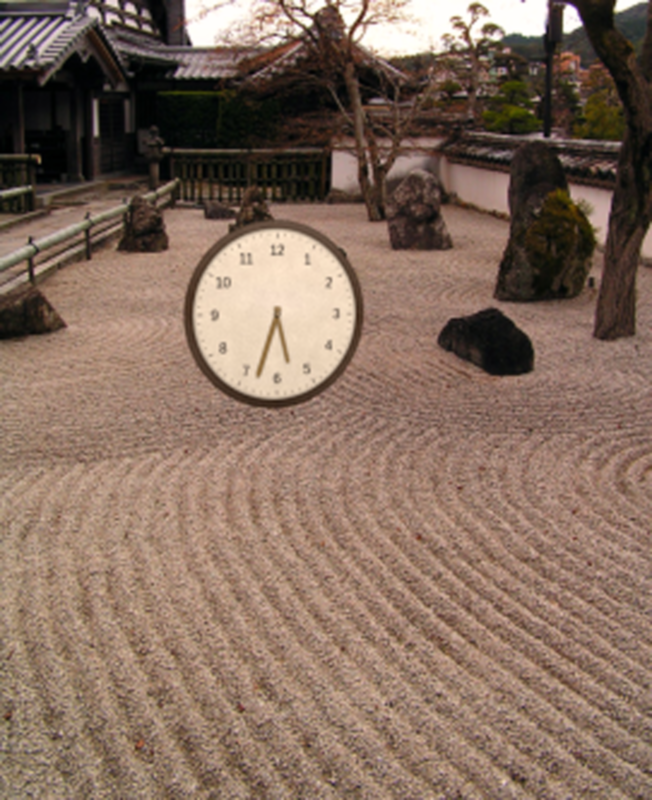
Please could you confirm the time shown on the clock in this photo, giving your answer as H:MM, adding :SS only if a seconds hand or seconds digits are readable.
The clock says 5:33
